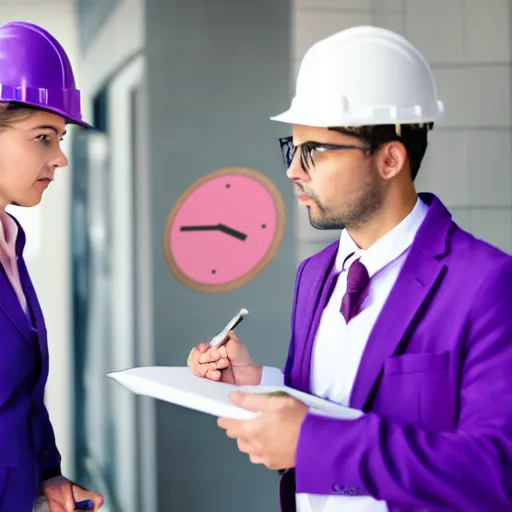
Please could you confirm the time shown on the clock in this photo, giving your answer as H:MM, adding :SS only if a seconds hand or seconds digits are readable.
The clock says 3:45
